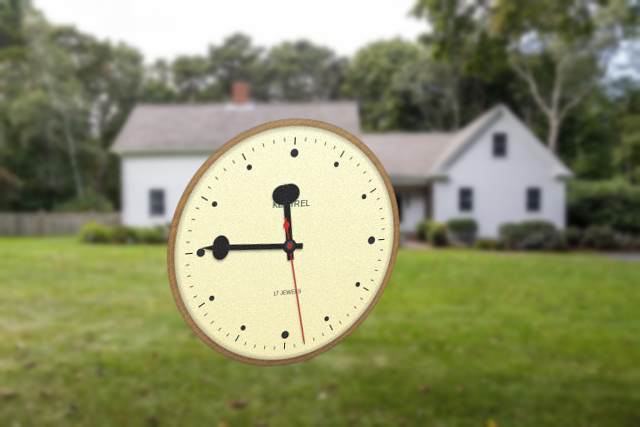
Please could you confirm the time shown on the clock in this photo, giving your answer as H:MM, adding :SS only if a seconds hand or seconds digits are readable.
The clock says 11:45:28
